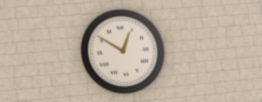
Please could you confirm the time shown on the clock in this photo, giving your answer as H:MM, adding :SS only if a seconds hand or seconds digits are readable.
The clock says 12:51
